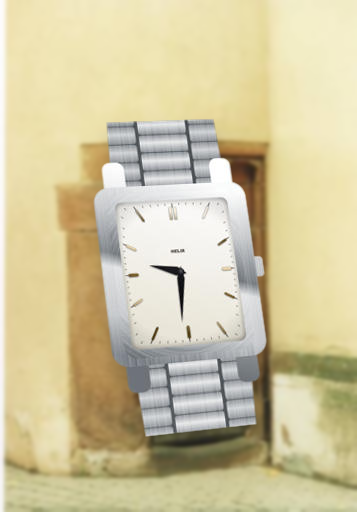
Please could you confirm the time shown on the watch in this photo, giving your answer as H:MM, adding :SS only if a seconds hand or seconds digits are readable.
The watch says 9:31
